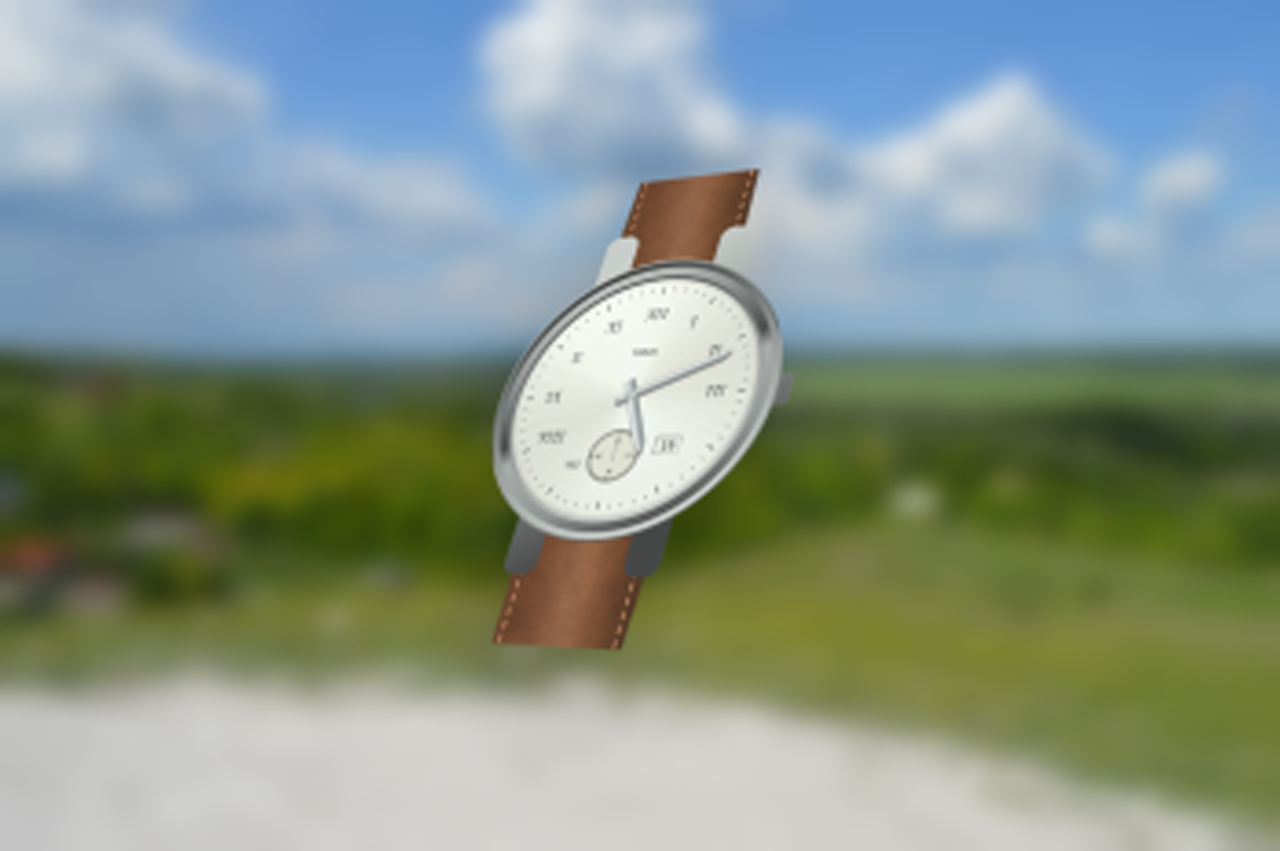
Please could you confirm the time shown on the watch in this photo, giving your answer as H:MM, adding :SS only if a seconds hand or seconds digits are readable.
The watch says 5:11
